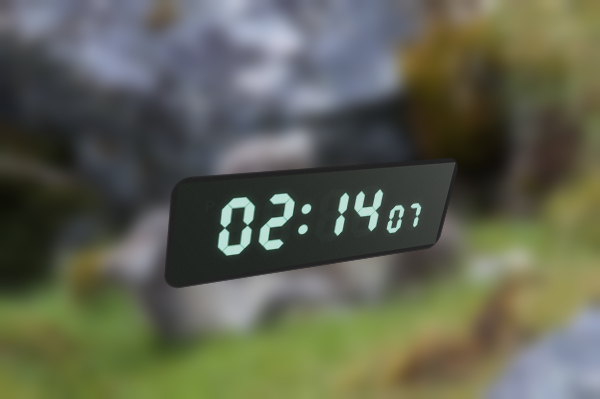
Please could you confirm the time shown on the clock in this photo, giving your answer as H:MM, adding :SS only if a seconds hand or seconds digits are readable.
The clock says 2:14:07
